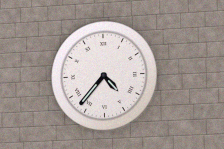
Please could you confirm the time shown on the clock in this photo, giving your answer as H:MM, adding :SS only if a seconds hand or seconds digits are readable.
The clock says 4:37
